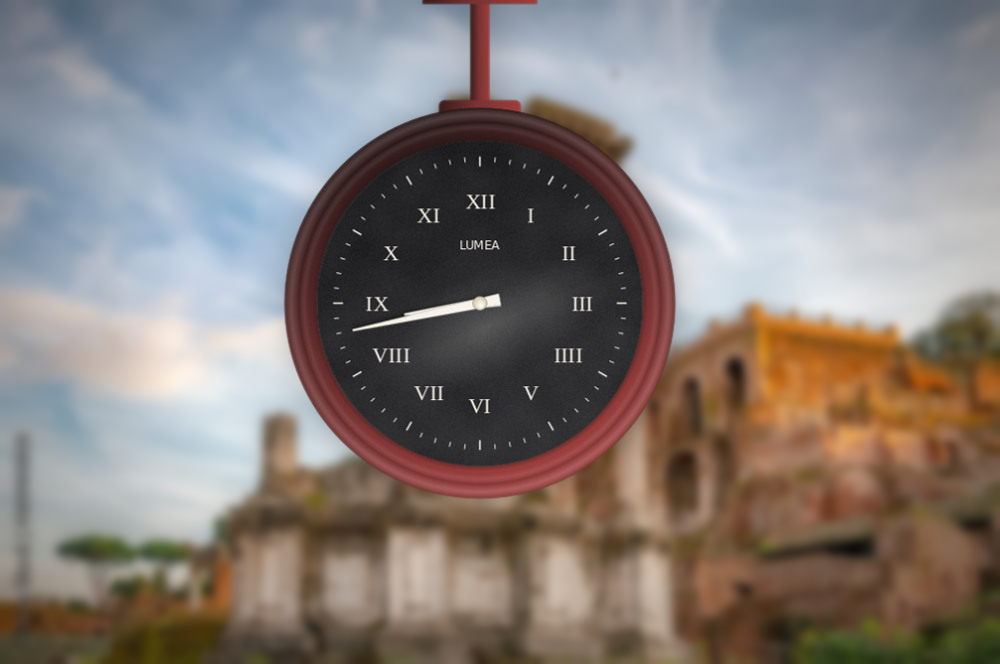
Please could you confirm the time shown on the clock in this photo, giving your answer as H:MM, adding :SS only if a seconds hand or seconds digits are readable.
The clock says 8:43
